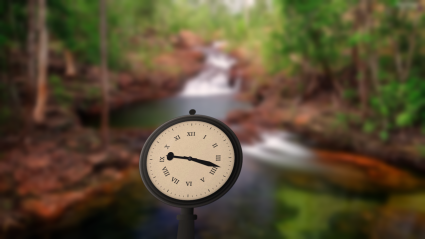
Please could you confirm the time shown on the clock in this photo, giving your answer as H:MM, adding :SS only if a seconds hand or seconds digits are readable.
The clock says 9:18
